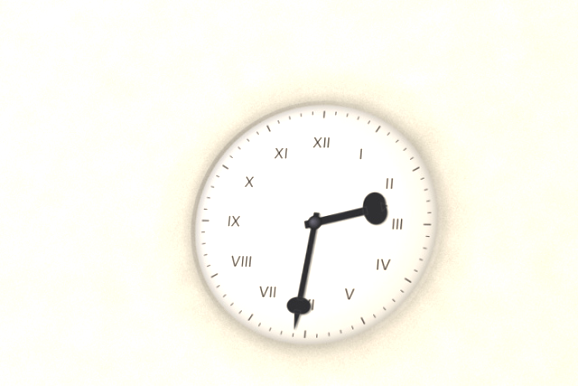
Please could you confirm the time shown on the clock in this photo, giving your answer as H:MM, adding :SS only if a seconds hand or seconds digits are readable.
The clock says 2:31
